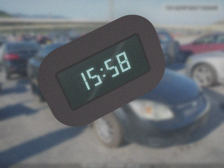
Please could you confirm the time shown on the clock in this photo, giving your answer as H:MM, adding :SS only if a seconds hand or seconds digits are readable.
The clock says 15:58
